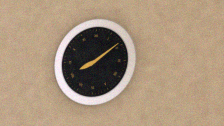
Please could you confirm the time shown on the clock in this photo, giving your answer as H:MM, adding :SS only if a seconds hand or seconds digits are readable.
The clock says 8:09
